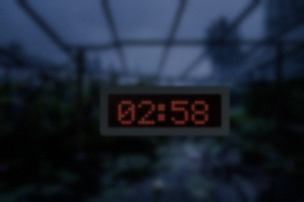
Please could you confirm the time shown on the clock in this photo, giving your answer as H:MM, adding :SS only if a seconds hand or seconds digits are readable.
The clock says 2:58
